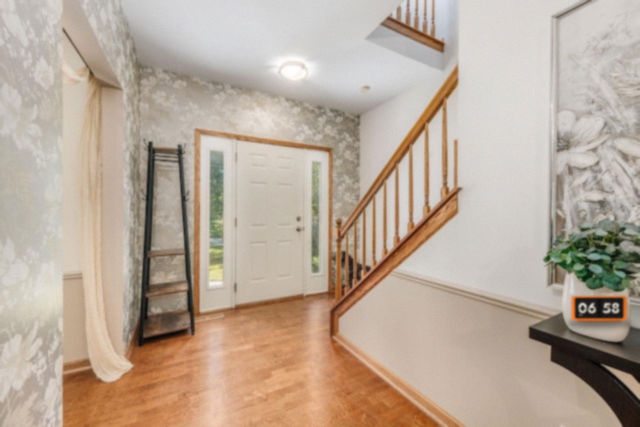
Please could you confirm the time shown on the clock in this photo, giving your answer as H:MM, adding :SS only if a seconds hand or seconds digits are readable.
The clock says 6:58
